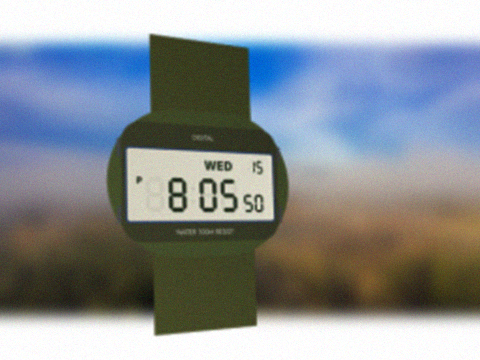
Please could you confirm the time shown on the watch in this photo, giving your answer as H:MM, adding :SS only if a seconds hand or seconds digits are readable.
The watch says 8:05:50
